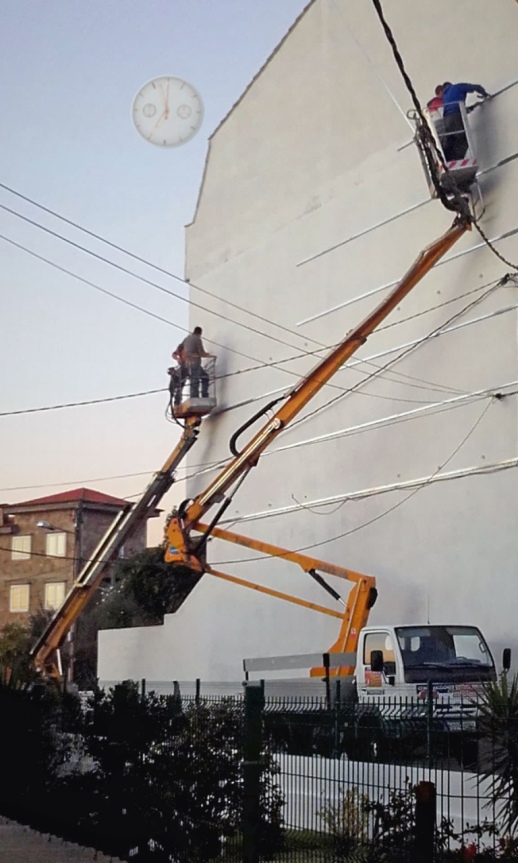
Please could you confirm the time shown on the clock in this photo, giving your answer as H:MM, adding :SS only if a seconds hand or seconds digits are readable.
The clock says 6:57
